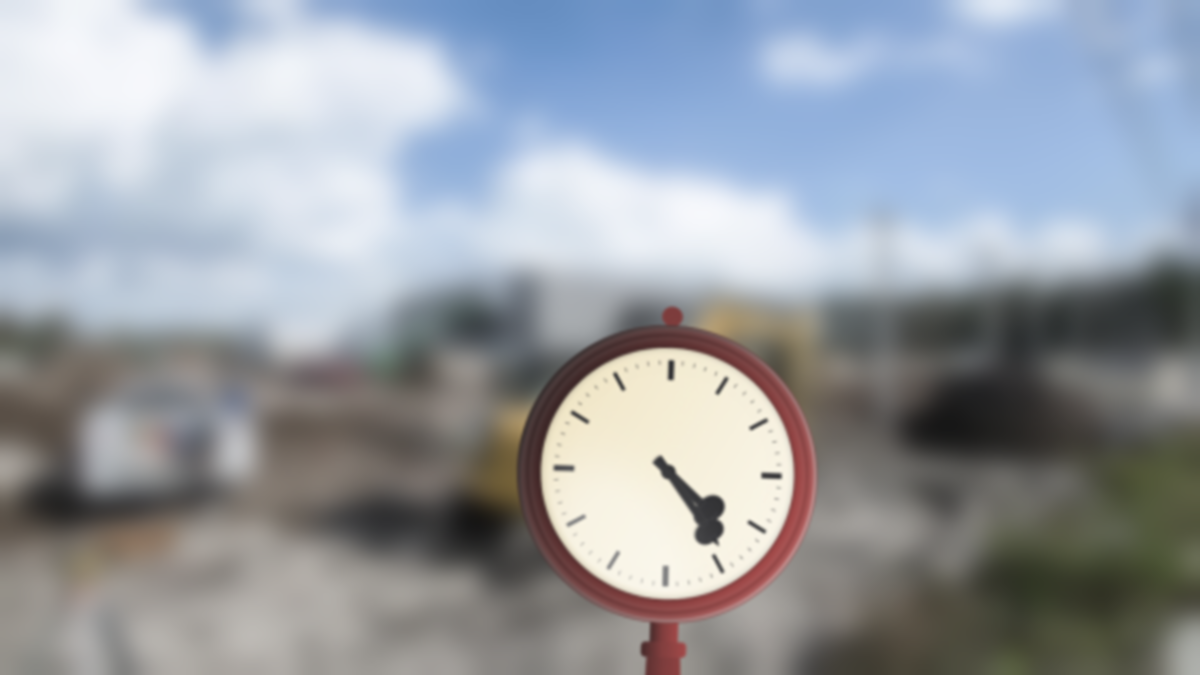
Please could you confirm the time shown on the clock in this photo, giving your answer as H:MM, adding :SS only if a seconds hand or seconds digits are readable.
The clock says 4:24
